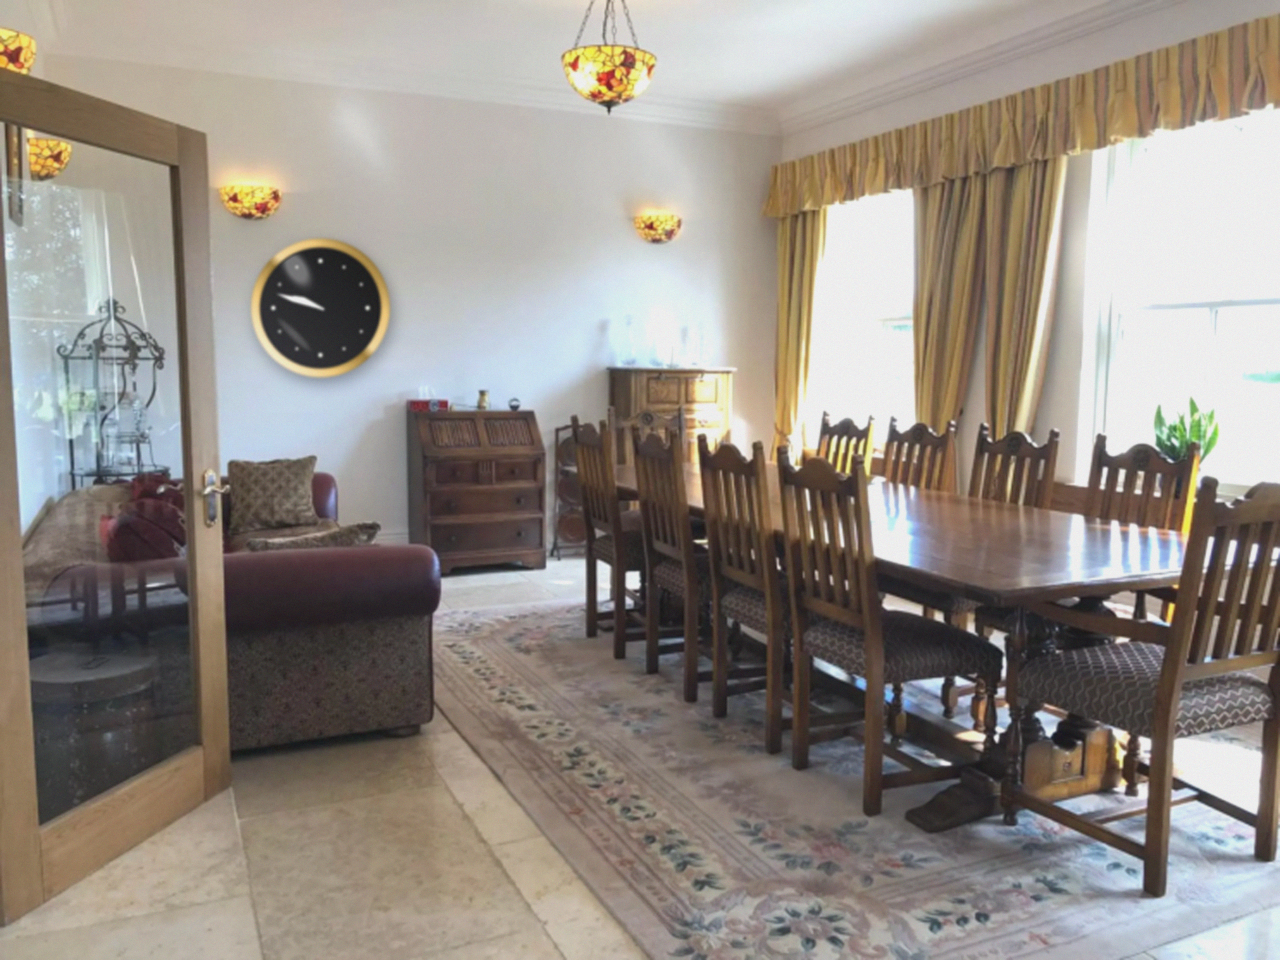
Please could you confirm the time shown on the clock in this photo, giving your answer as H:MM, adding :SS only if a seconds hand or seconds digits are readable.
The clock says 9:48
